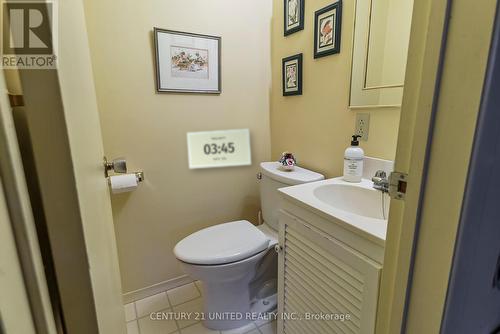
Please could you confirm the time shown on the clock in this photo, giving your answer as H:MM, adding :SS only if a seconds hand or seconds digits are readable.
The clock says 3:45
